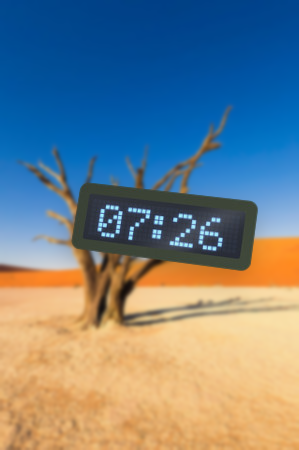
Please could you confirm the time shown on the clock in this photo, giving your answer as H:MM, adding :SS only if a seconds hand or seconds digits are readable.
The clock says 7:26
